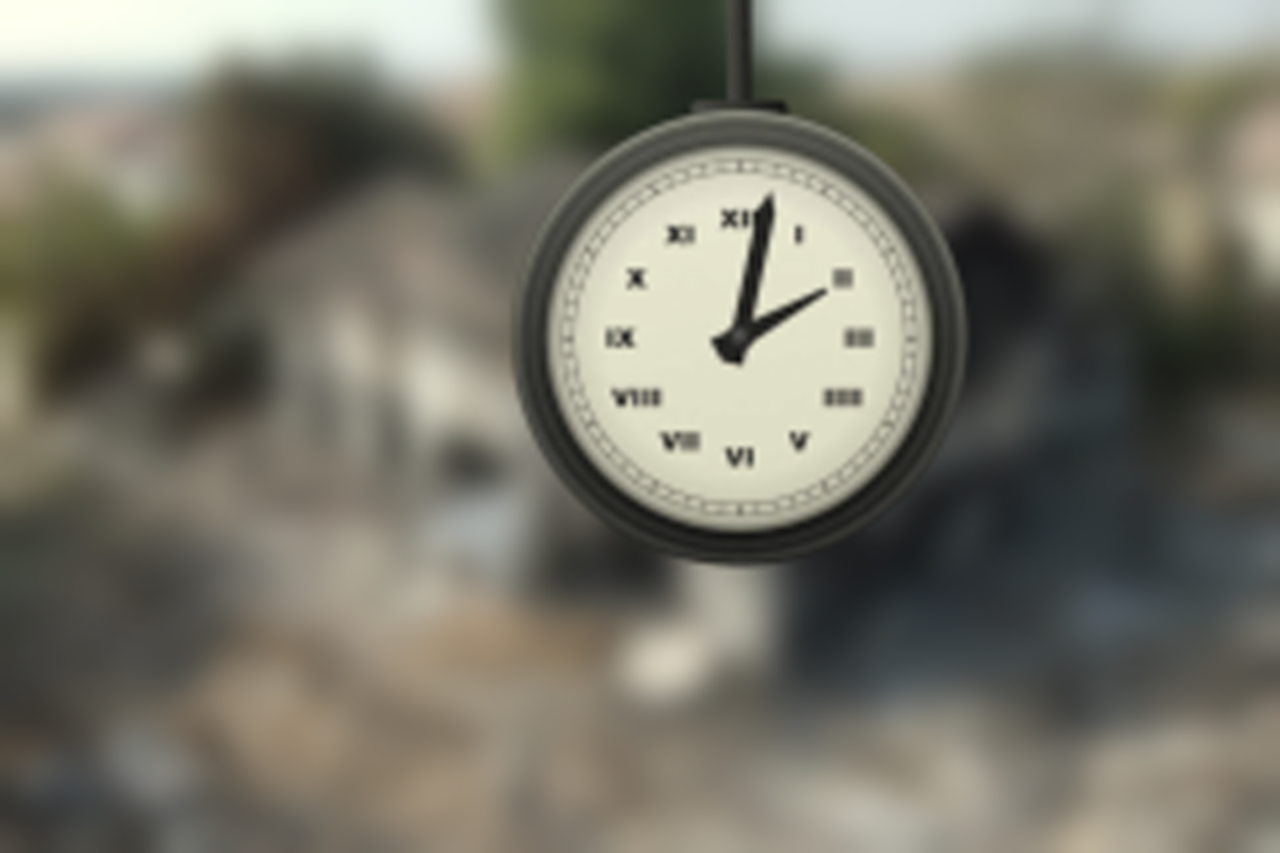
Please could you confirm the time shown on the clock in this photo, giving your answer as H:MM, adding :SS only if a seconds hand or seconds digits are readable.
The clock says 2:02
